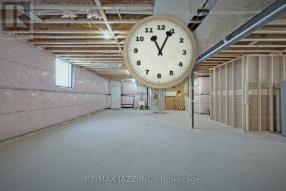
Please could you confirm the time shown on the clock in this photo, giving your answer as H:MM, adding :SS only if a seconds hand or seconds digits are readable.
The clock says 11:04
